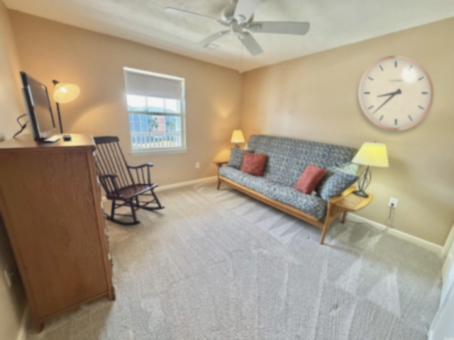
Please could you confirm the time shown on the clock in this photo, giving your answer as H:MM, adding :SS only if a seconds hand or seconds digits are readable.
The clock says 8:38
